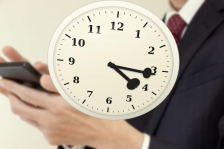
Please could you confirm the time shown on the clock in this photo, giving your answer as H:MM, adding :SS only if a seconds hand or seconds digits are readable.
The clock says 4:16
